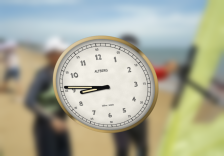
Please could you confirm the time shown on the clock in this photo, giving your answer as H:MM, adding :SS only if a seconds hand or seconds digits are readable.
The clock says 8:46
